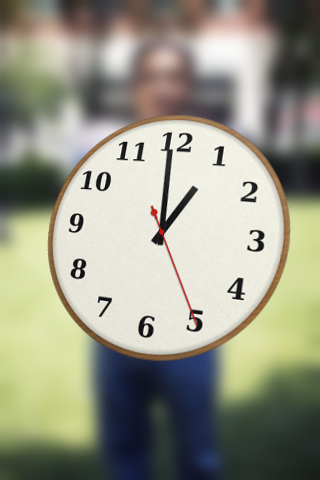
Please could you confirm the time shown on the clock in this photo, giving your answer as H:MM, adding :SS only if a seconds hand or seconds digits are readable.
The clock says 12:59:25
